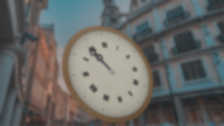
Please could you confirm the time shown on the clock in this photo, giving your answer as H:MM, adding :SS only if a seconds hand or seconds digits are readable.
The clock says 10:54
